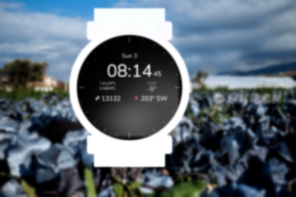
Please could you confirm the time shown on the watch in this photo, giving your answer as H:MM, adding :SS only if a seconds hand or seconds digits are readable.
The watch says 8:14
